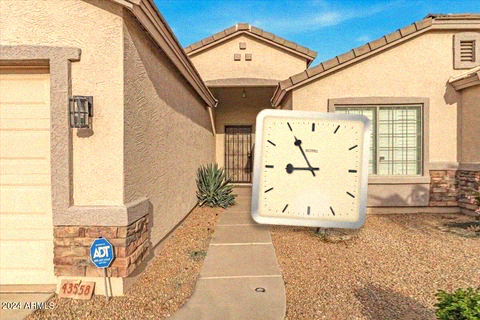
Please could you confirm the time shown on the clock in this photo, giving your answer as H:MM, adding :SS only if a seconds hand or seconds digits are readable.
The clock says 8:55
